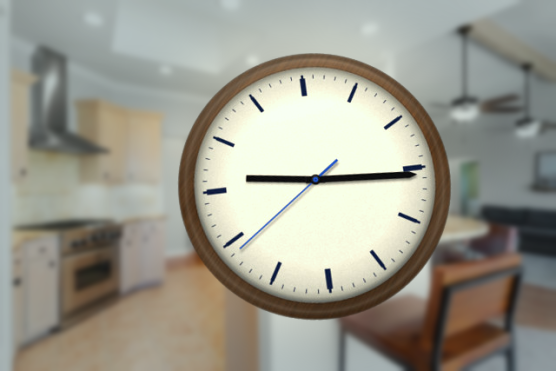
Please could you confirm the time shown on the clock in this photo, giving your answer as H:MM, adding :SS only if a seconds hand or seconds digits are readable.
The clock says 9:15:39
